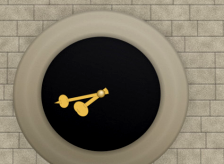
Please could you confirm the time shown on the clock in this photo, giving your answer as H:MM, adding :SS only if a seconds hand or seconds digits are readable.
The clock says 7:43
